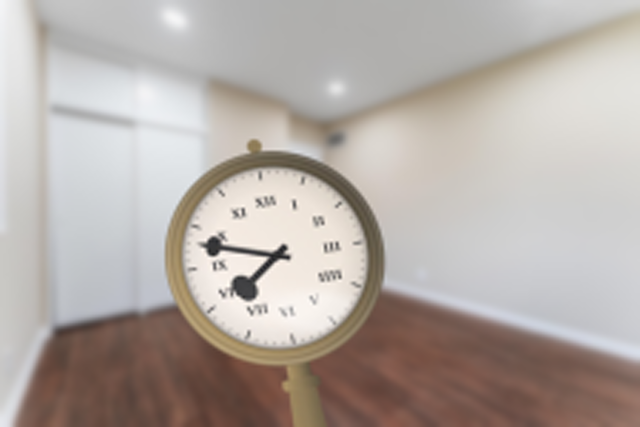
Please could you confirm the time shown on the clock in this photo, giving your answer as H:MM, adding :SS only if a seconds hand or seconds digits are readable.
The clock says 7:48
